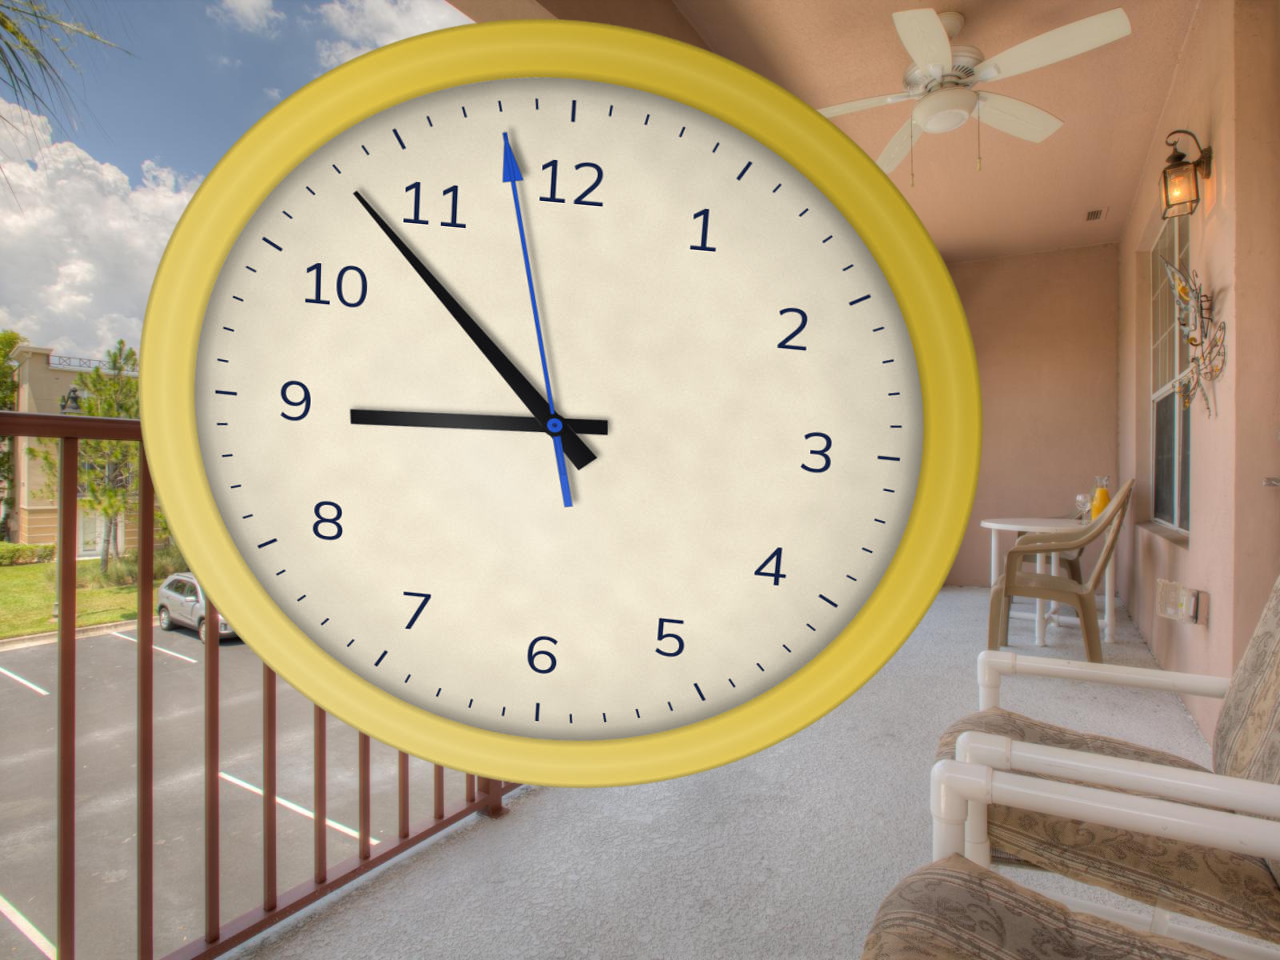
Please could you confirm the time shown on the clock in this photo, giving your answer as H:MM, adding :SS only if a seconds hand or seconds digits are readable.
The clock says 8:52:58
